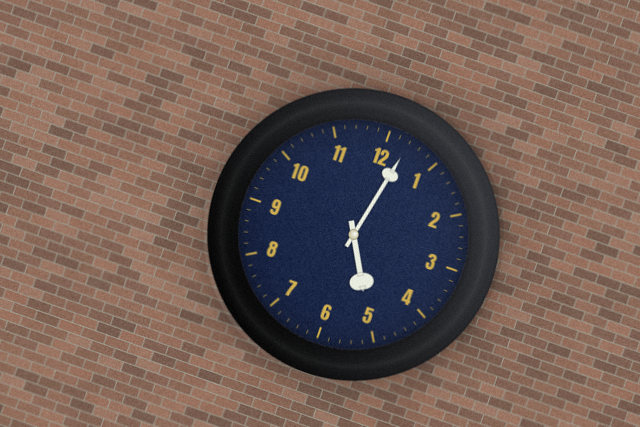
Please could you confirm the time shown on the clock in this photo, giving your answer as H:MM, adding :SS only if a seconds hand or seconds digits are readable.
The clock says 5:02
